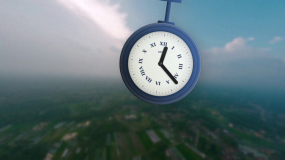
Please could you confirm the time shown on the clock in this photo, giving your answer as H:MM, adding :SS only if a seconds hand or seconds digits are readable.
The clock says 12:22
